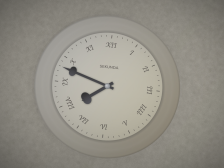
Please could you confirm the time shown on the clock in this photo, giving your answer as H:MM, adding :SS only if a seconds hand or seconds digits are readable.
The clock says 7:48
